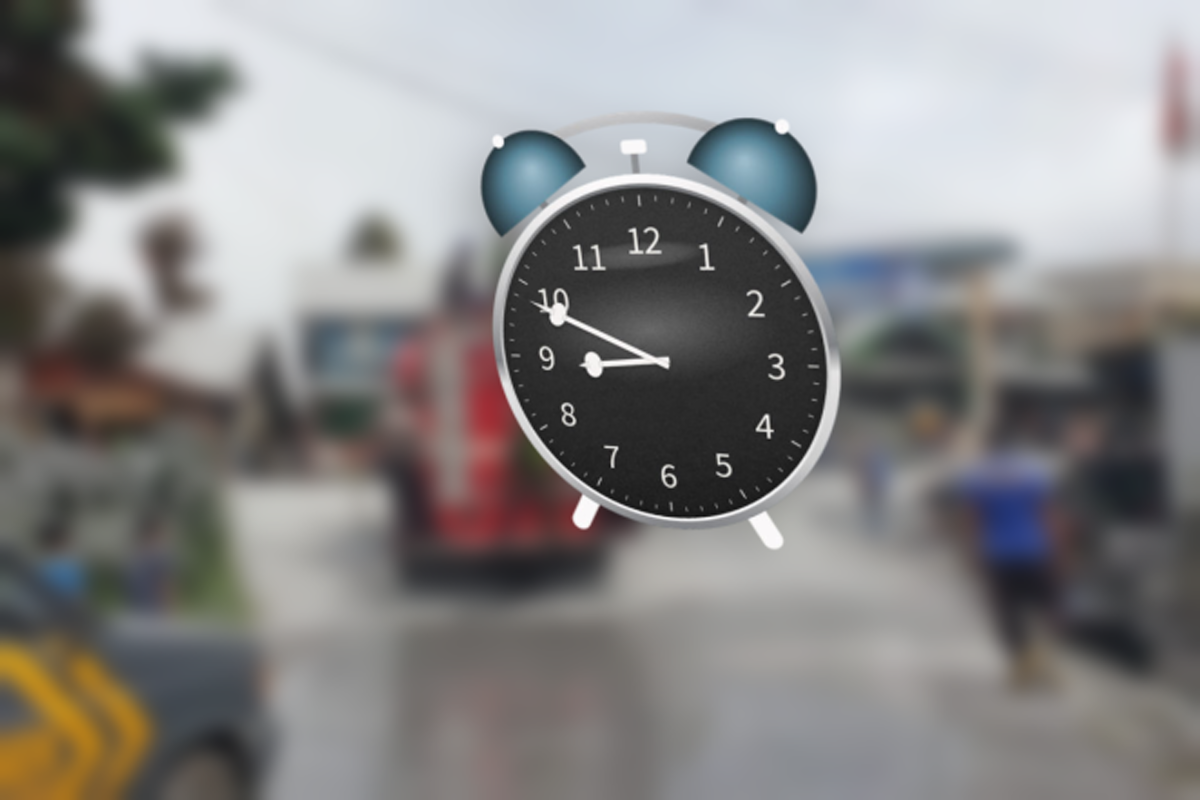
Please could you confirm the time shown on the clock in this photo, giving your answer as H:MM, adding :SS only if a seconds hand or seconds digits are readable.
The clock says 8:49
